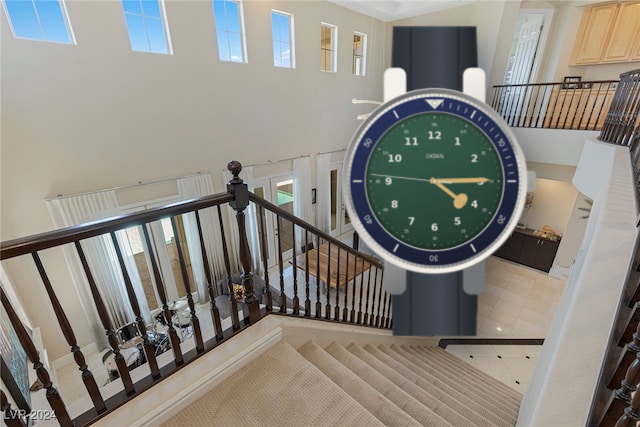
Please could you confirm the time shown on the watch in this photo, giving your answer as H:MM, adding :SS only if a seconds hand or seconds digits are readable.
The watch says 4:14:46
